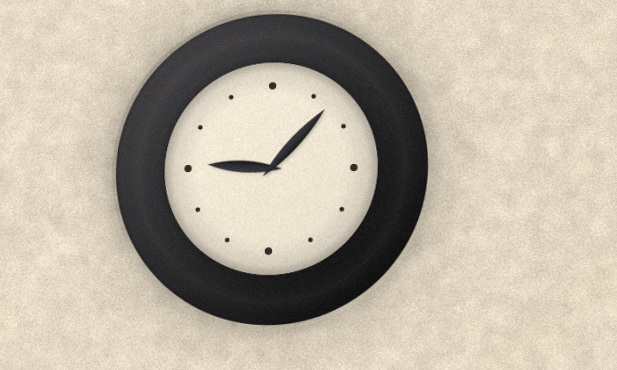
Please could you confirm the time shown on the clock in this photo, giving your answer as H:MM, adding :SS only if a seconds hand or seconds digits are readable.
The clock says 9:07
